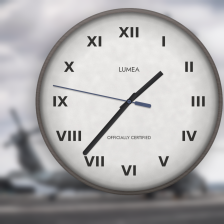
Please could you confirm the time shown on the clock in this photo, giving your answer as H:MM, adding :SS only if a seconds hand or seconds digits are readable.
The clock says 1:36:47
